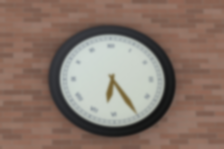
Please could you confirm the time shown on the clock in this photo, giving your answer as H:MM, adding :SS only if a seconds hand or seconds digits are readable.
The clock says 6:25
